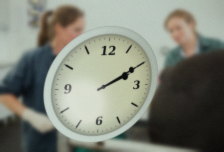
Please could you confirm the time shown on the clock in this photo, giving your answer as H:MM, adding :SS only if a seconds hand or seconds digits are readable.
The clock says 2:10
